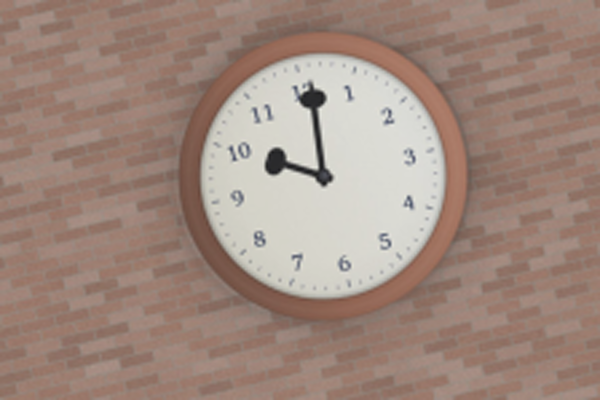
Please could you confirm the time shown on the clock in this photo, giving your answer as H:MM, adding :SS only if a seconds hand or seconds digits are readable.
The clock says 10:01
